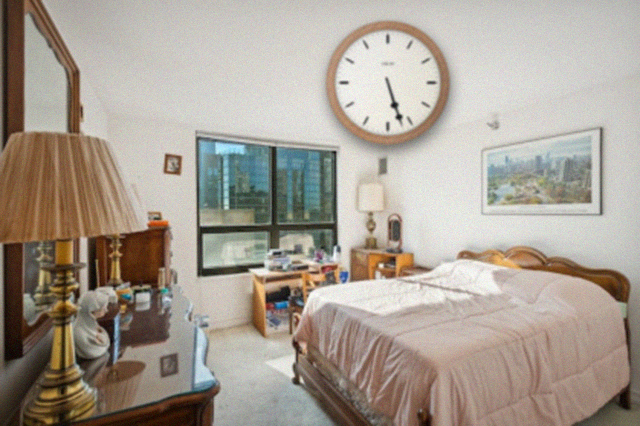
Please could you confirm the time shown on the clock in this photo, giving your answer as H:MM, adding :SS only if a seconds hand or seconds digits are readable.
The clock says 5:27
